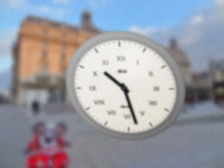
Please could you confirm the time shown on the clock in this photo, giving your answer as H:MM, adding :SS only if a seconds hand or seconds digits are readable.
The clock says 10:28
